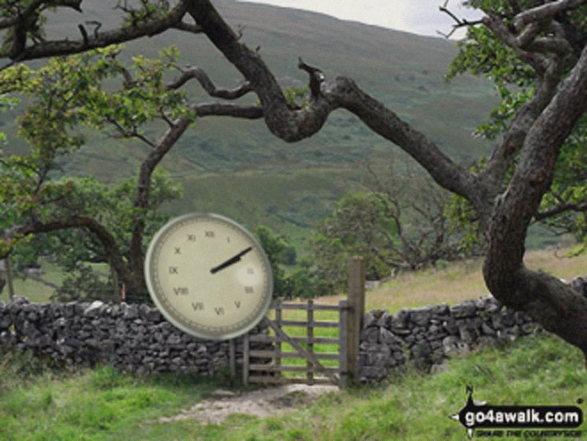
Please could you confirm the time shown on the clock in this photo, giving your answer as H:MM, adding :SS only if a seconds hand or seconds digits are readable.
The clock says 2:10
